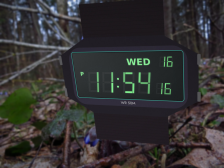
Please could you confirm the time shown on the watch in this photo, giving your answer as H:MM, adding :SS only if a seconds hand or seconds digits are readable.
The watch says 11:54:16
